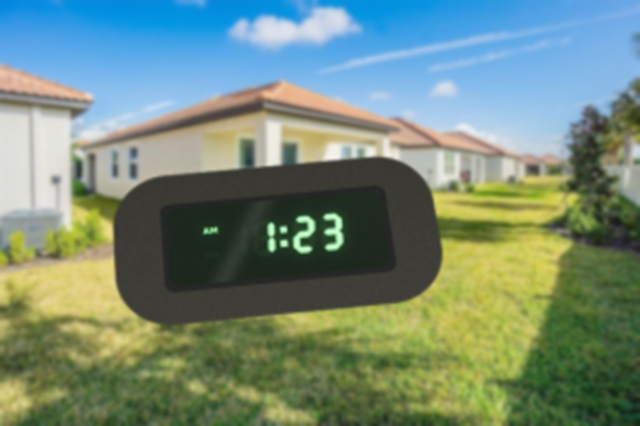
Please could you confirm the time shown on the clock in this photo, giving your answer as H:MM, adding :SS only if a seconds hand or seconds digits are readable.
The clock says 1:23
